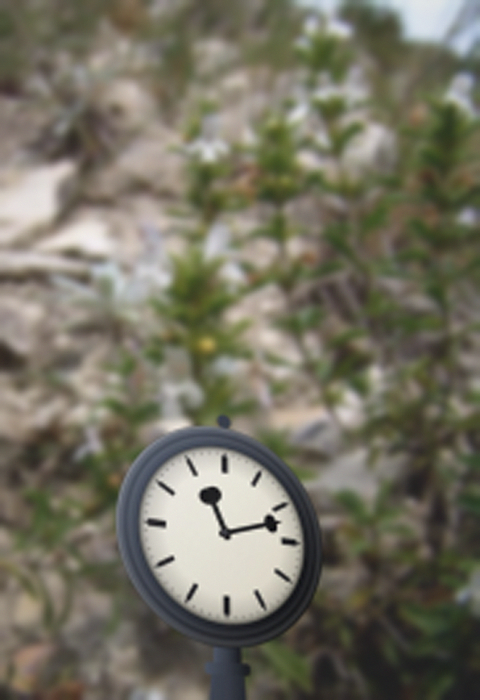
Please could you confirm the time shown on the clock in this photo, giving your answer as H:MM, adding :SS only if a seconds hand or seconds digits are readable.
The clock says 11:12
